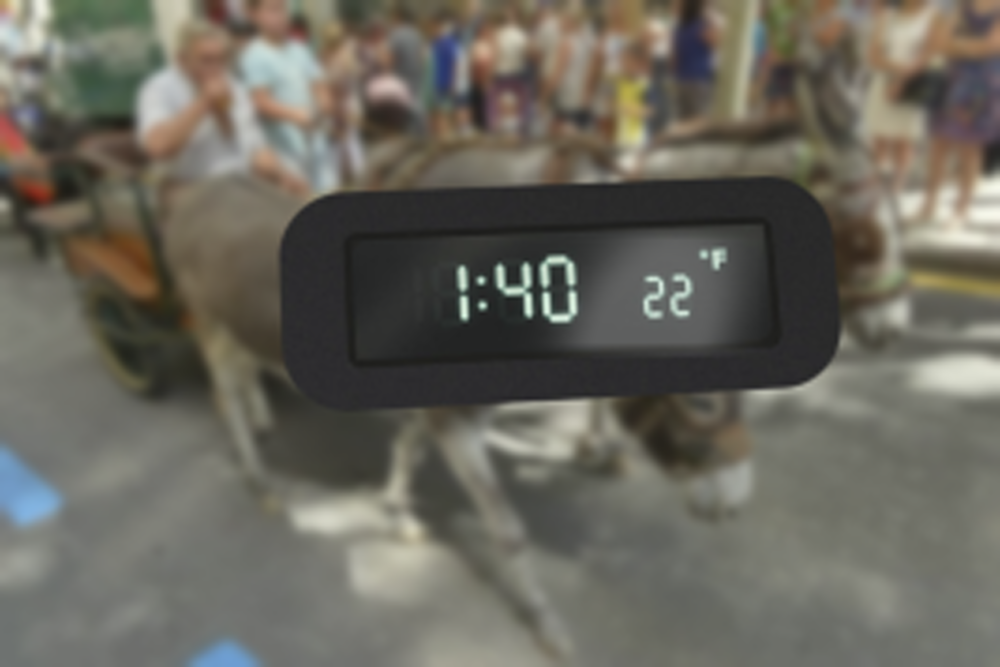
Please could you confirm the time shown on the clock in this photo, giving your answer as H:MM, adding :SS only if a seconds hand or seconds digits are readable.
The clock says 1:40
